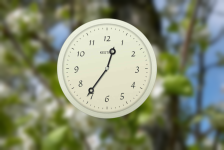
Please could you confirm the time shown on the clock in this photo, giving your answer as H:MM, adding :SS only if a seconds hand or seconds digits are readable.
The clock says 12:36
